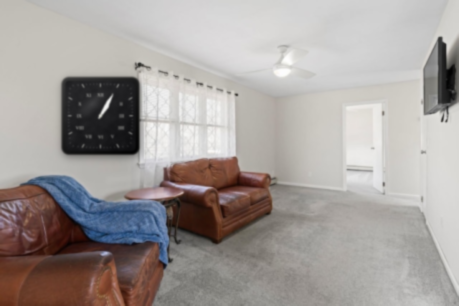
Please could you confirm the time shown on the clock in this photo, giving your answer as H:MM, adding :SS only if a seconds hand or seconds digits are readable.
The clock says 1:05
